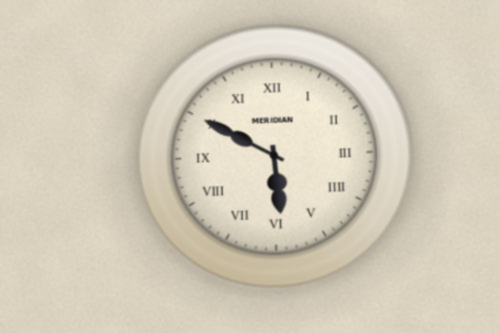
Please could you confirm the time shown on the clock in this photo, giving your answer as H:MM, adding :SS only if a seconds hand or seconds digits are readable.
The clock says 5:50
